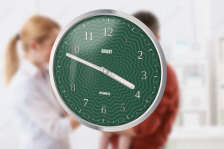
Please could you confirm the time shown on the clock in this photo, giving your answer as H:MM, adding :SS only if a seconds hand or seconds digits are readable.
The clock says 3:48
